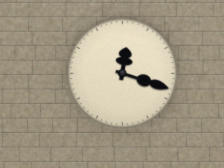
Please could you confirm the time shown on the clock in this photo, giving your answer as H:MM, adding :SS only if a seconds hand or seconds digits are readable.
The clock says 12:18
